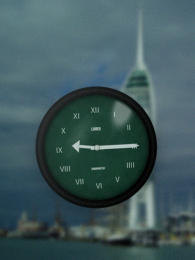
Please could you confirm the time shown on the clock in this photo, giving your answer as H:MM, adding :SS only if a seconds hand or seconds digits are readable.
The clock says 9:15
